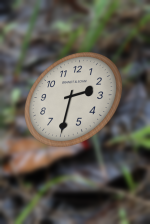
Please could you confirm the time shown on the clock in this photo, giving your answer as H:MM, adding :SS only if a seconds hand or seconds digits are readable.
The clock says 2:30
